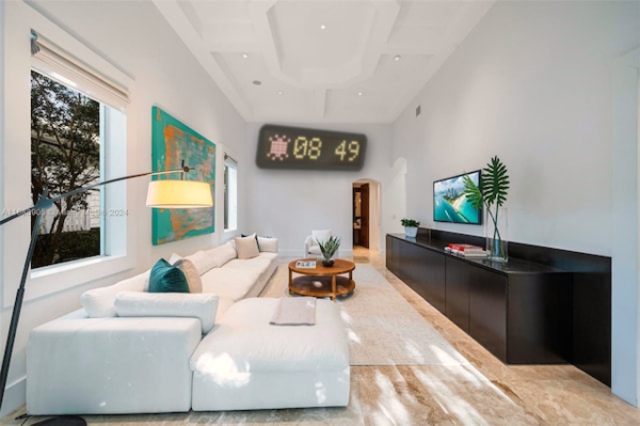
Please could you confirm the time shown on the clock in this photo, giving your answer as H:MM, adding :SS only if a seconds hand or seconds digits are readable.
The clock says 8:49
